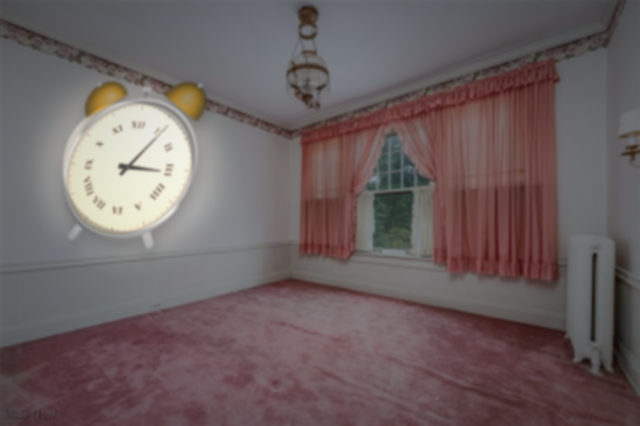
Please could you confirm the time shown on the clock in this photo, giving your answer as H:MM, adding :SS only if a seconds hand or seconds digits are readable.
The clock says 3:06
